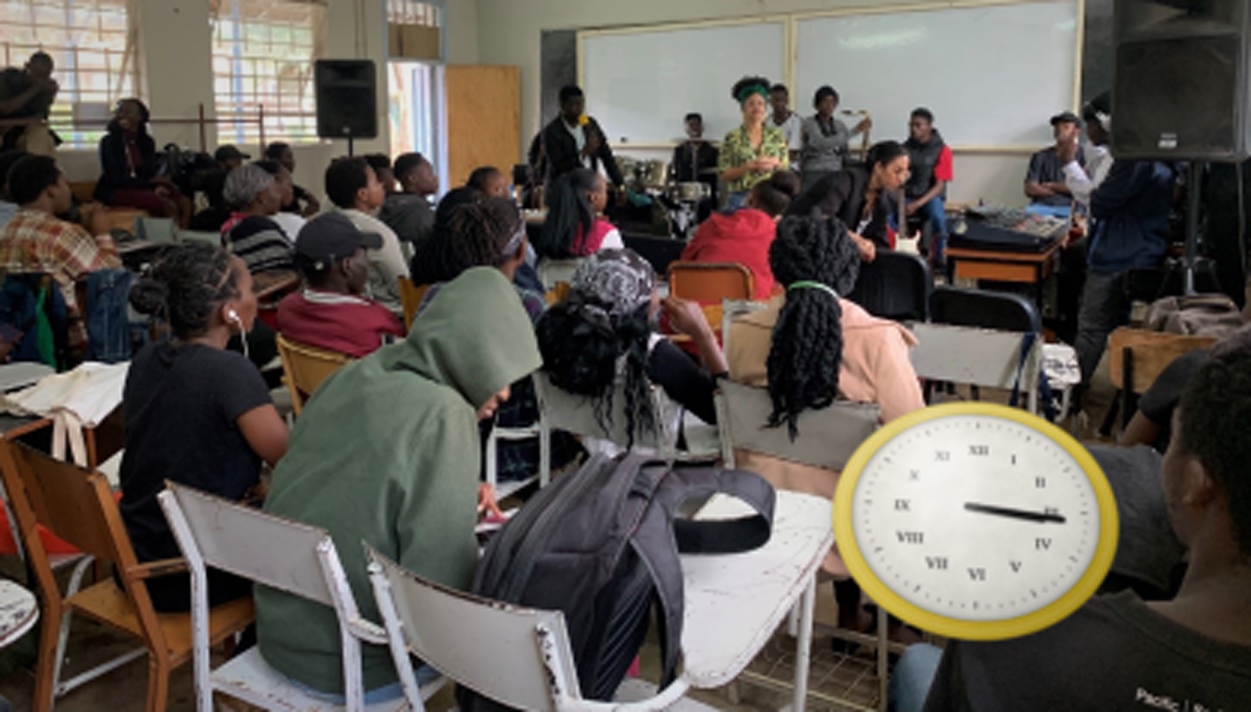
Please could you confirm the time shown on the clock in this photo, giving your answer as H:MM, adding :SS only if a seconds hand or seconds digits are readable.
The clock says 3:16
